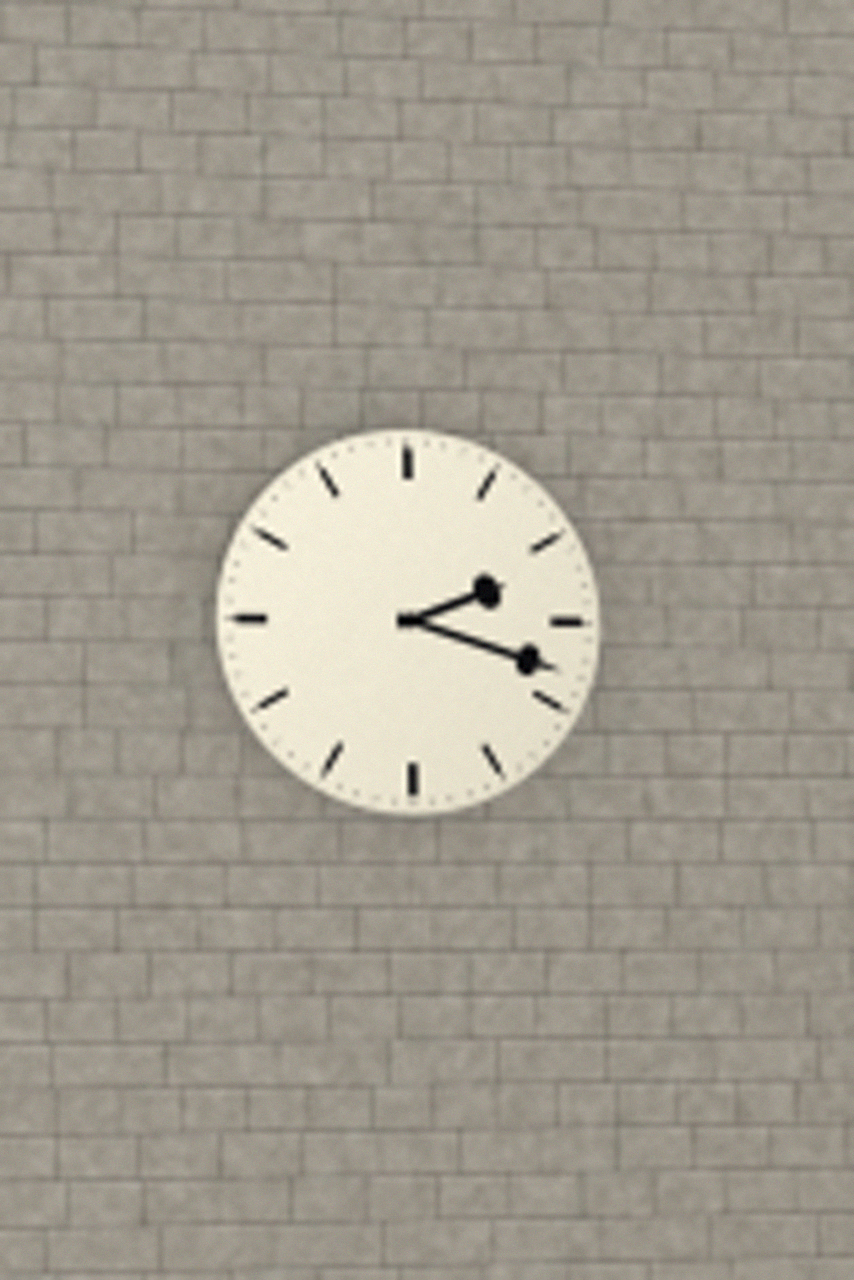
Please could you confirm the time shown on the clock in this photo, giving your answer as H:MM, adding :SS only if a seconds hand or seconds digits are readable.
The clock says 2:18
